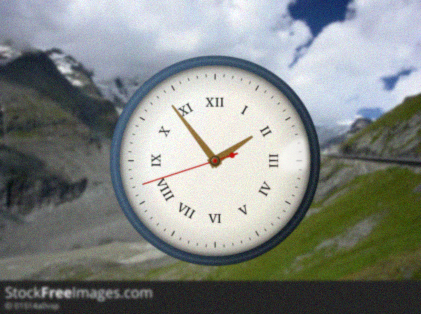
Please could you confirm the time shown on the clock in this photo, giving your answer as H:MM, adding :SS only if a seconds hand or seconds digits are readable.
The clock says 1:53:42
